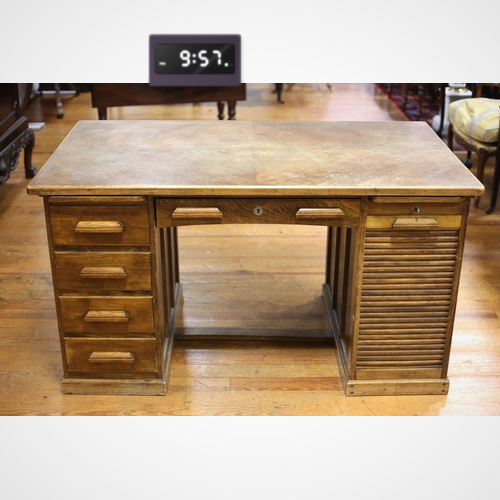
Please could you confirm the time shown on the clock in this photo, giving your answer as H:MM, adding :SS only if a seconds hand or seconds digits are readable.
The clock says 9:57
